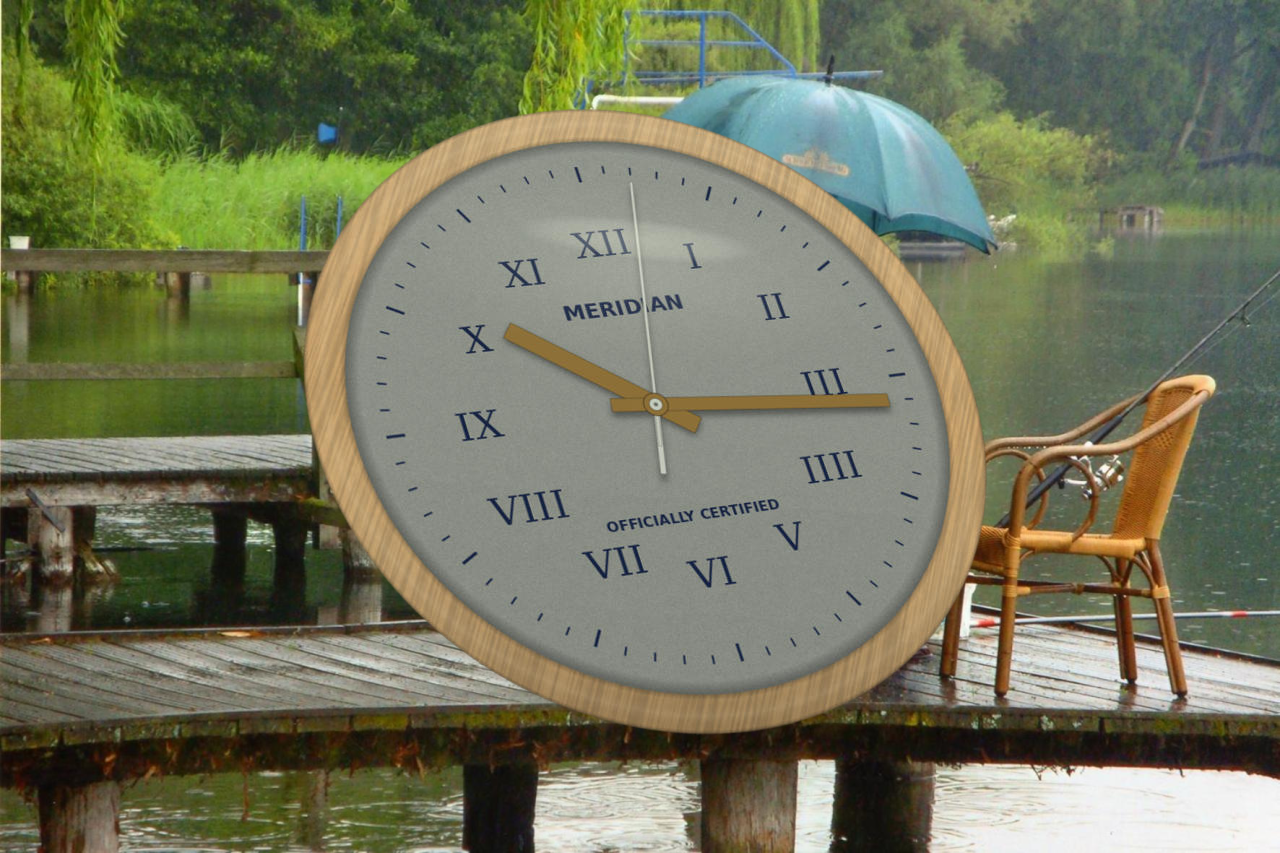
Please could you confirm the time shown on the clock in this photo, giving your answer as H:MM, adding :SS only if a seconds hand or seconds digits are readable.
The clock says 10:16:02
